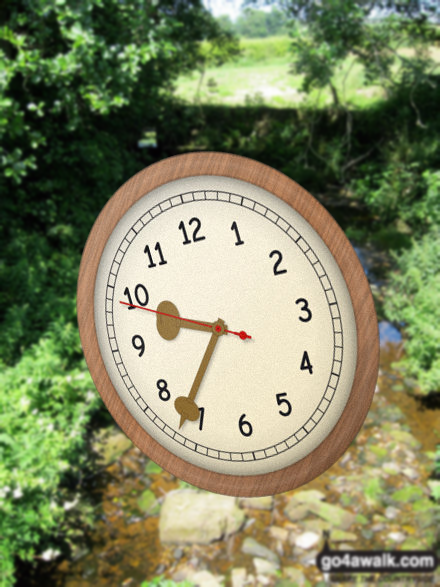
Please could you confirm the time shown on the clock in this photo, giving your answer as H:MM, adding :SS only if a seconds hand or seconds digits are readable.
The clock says 9:36:49
